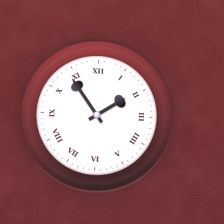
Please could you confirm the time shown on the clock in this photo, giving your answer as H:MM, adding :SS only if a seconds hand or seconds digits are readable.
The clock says 1:54
